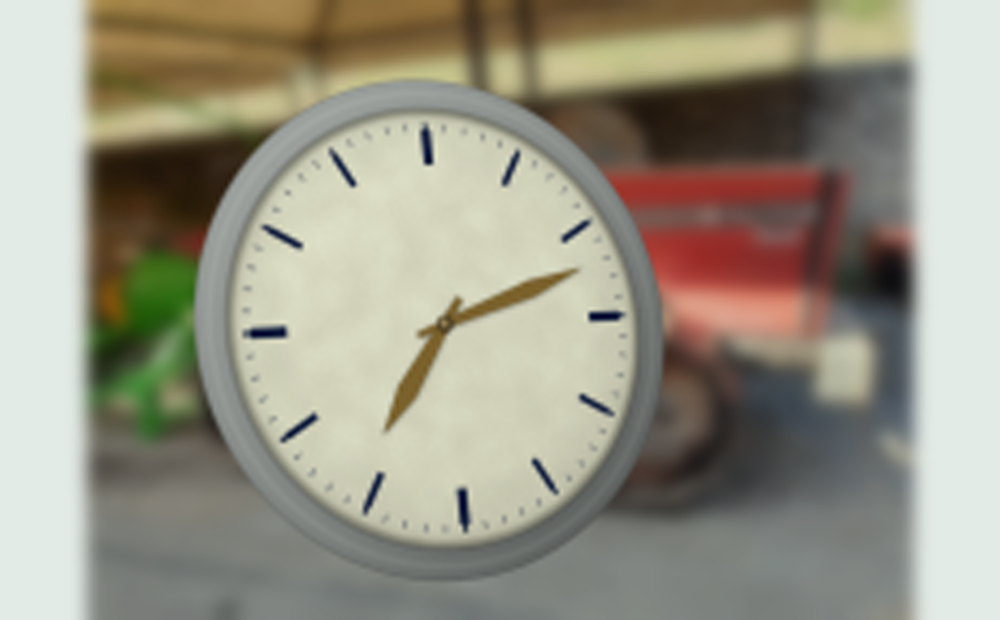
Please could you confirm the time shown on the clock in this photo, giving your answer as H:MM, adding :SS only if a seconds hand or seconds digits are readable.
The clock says 7:12
